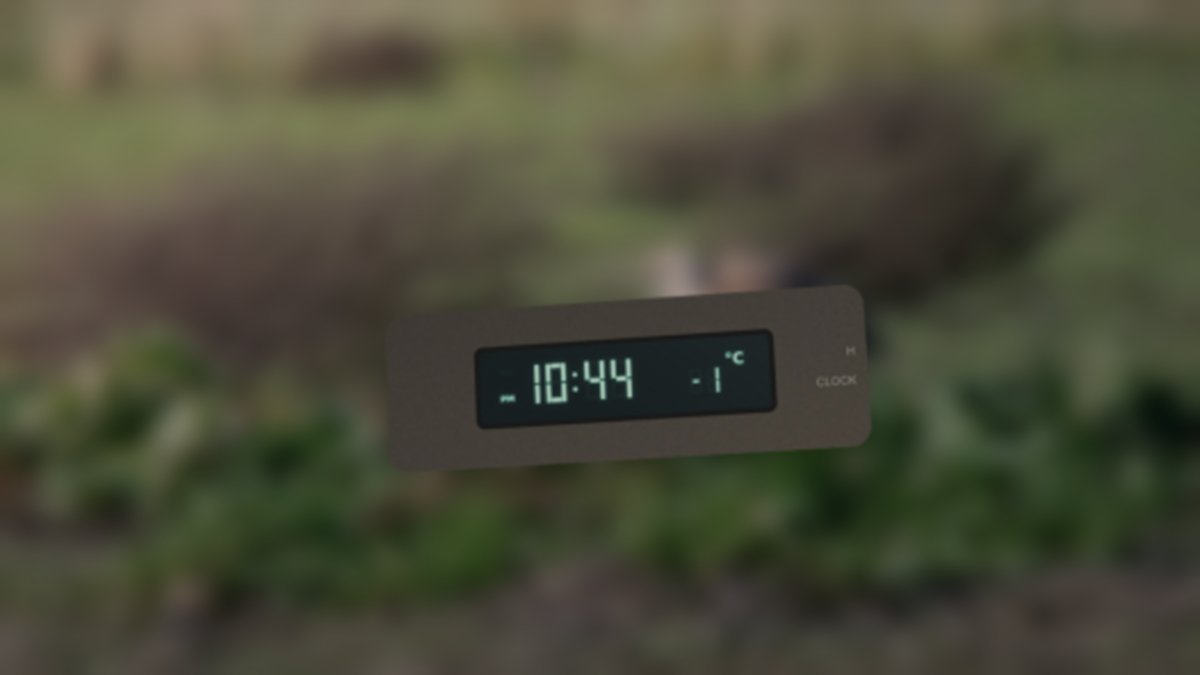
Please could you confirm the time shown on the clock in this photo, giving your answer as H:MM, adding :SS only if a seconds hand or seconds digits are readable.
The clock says 10:44
